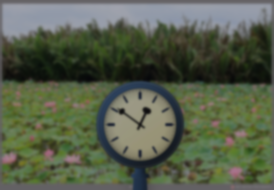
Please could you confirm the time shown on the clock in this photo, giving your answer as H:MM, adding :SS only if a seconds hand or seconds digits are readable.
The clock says 12:51
